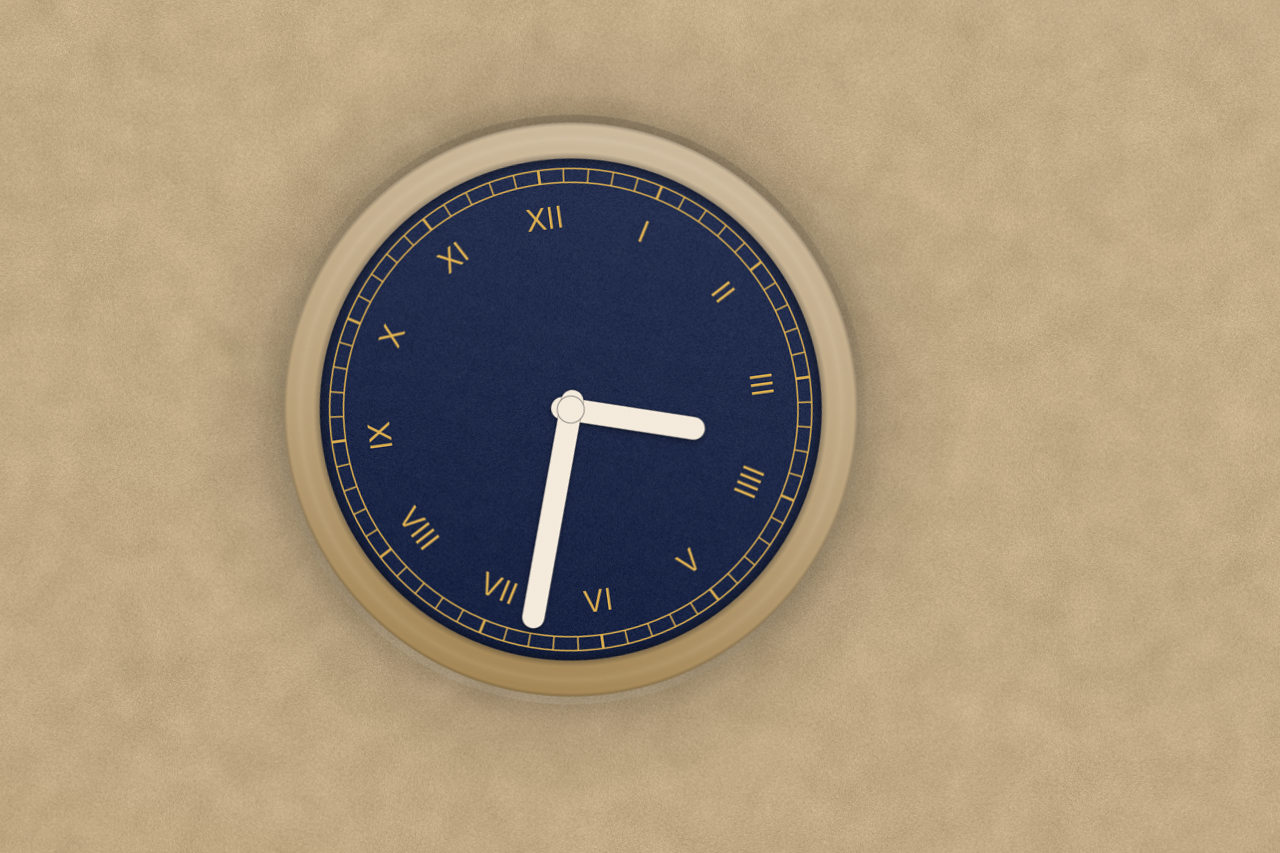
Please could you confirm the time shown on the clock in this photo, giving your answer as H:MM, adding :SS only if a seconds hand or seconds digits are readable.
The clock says 3:33
